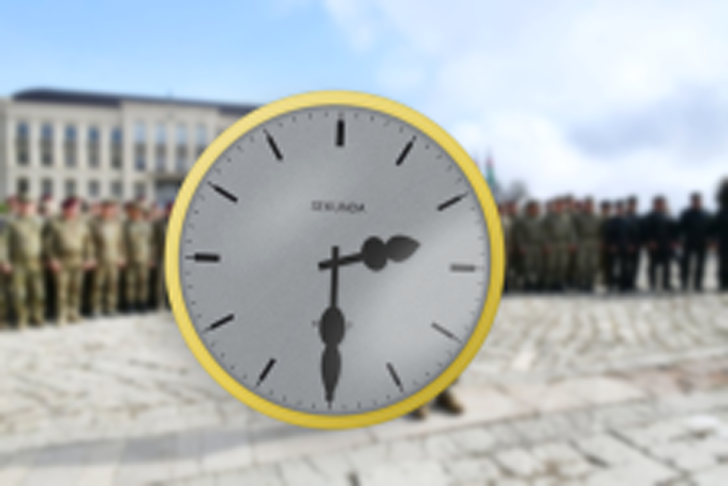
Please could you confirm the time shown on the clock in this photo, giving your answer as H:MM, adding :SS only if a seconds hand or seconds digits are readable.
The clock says 2:30
